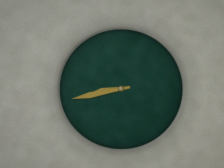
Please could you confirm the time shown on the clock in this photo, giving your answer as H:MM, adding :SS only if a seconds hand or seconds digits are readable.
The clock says 8:43
